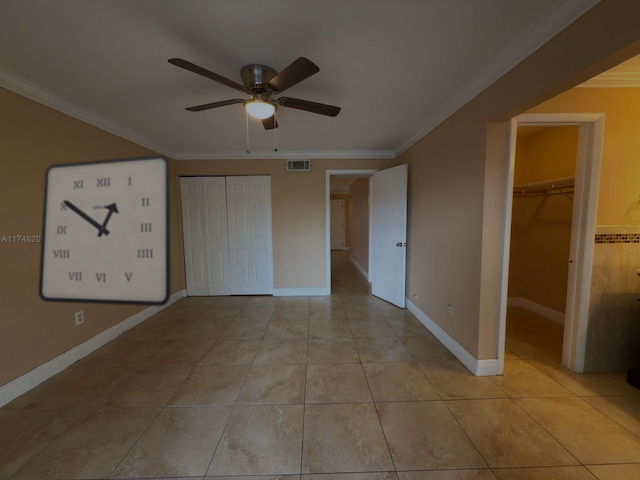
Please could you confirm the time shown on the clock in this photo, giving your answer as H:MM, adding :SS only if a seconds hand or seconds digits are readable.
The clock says 12:51
